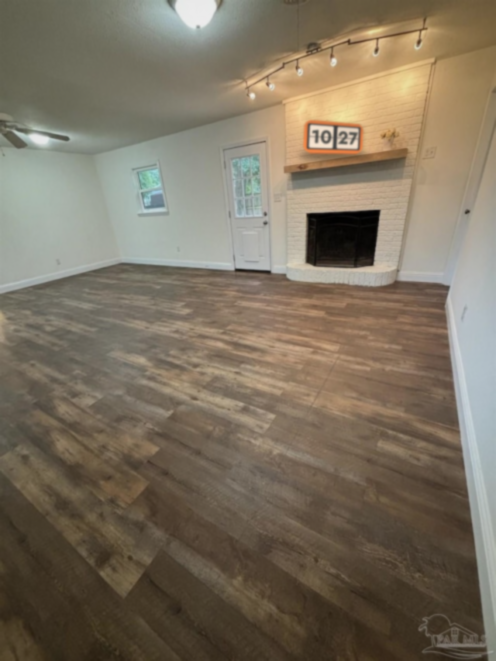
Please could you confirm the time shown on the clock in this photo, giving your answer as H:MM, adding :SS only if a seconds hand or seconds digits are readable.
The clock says 10:27
